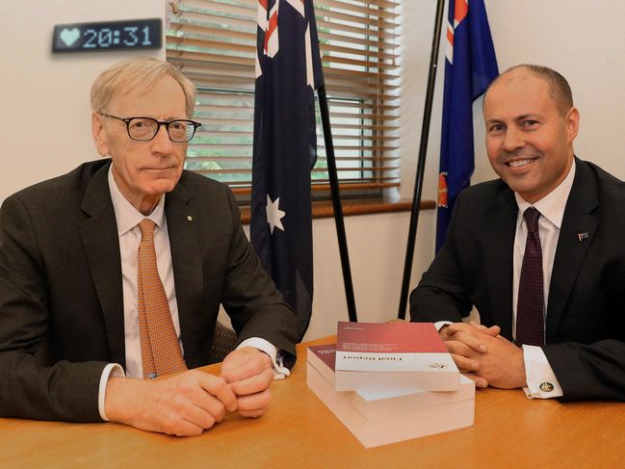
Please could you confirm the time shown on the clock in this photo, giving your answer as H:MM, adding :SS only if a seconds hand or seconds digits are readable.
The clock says 20:31
